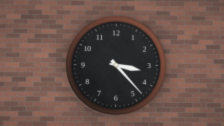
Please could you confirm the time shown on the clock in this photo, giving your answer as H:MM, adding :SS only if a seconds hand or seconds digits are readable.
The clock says 3:23
